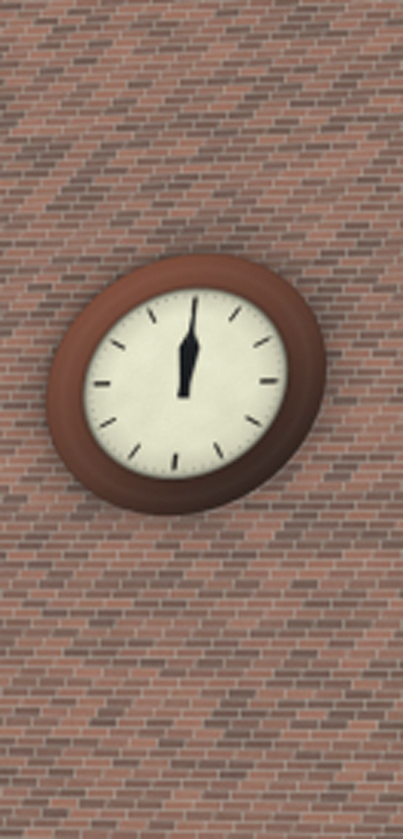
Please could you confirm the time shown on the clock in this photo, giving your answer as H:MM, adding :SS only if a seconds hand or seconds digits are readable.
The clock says 12:00
